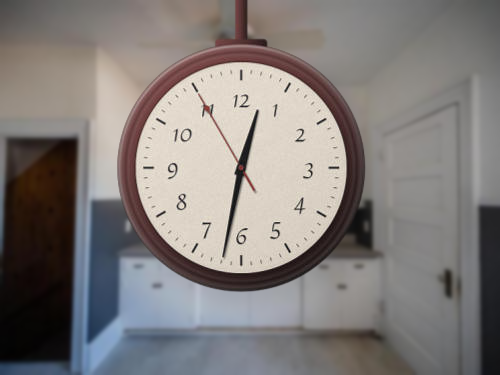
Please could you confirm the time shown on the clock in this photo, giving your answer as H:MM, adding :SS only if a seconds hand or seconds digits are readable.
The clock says 12:31:55
